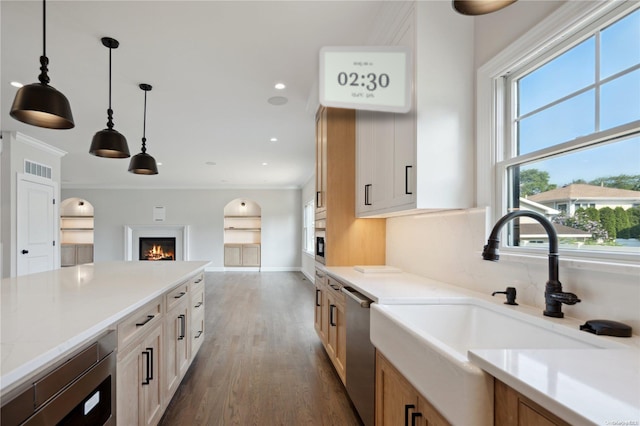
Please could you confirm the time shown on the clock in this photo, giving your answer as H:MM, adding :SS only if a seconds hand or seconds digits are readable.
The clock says 2:30
